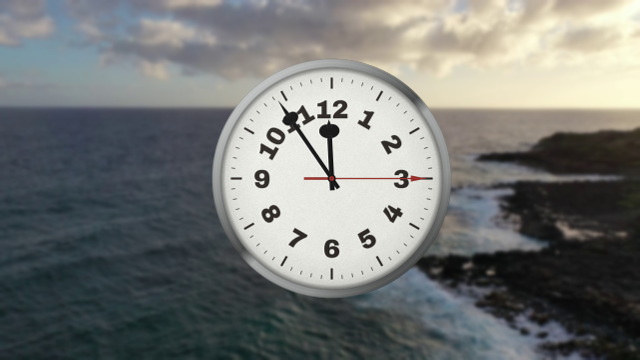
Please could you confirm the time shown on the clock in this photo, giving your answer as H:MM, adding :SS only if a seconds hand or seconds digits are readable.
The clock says 11:54:15
